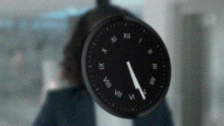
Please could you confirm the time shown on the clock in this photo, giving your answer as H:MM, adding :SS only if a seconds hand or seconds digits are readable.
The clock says 5:26
